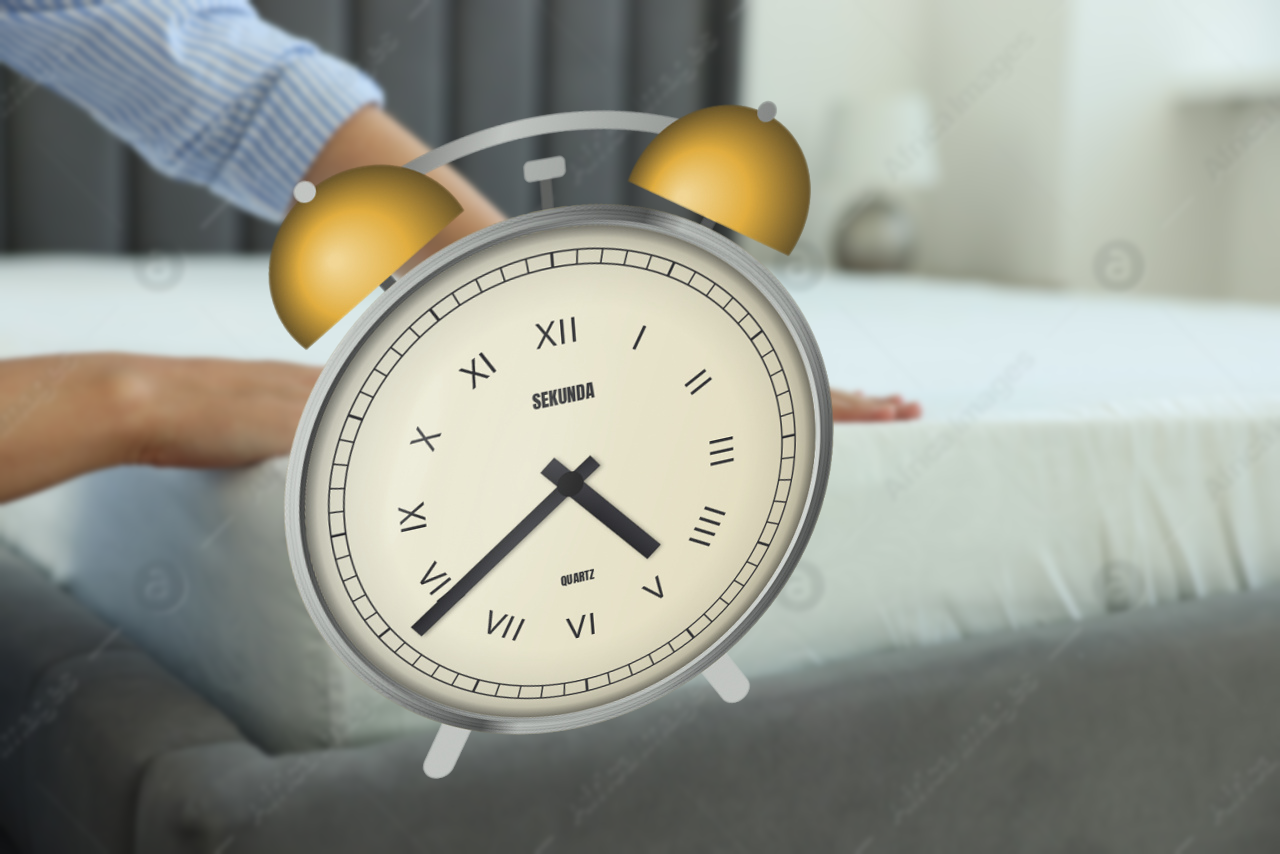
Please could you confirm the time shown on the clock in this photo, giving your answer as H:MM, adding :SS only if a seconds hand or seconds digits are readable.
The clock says 4:39
